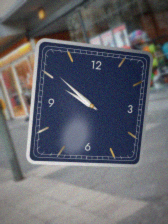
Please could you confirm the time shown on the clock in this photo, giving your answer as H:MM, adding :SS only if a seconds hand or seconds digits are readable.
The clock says 9:51
